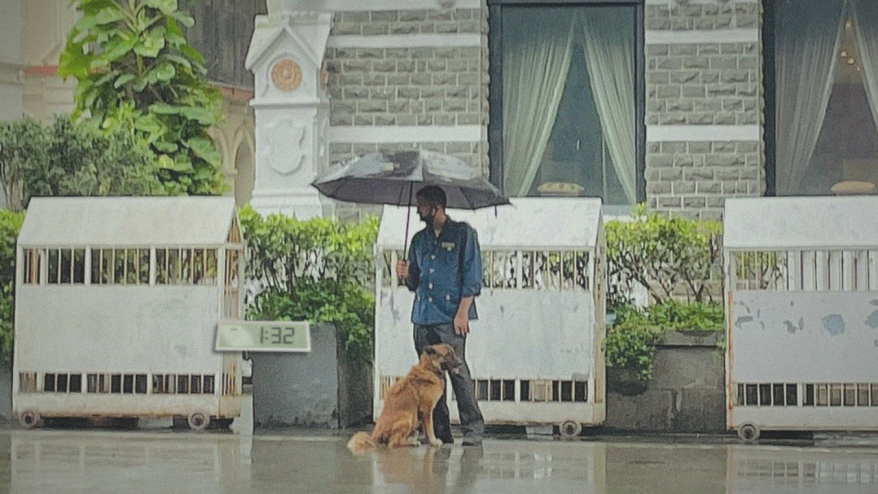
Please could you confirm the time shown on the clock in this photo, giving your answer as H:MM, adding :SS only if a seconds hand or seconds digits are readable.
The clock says 1:32
